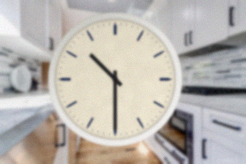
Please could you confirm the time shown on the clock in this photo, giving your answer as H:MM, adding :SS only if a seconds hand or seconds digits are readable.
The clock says 10:30
